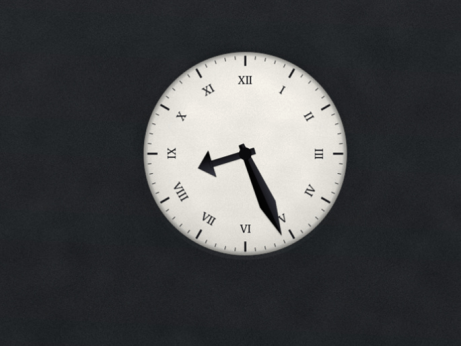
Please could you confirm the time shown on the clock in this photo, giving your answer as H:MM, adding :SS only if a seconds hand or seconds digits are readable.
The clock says 8:26
